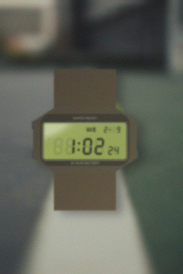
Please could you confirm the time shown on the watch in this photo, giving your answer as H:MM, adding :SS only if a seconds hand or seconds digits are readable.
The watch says 1:02
